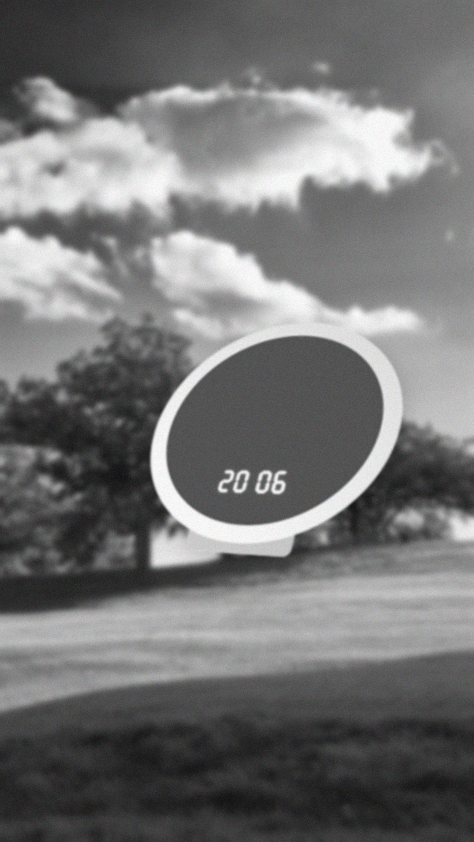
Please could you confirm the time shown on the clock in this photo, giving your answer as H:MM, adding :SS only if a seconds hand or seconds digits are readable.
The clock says 20:06
